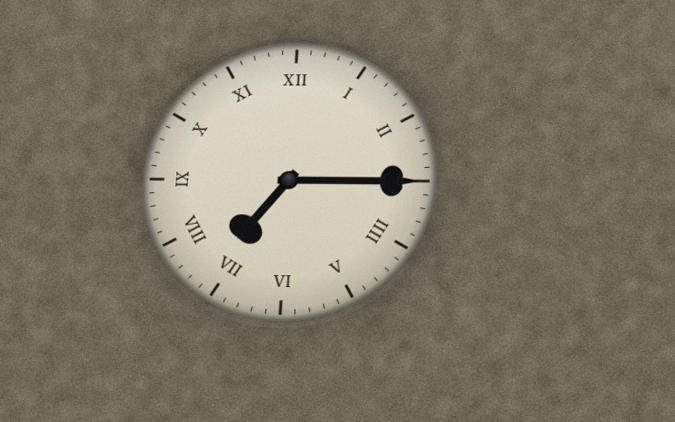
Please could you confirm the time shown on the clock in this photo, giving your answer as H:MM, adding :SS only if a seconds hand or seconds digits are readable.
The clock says 7:15
